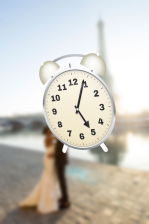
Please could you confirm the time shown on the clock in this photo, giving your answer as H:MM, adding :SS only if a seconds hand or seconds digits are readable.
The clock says 5:04
